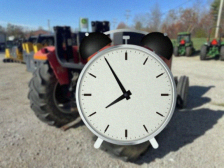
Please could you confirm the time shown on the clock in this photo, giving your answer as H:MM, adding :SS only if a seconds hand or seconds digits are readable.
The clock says 7:55
